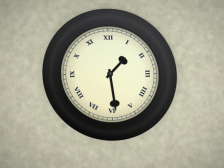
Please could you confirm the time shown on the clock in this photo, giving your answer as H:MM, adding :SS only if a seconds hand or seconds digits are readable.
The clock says 1:29
